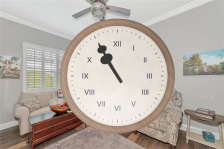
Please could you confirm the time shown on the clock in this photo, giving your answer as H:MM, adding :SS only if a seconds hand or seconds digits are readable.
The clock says 10:55
